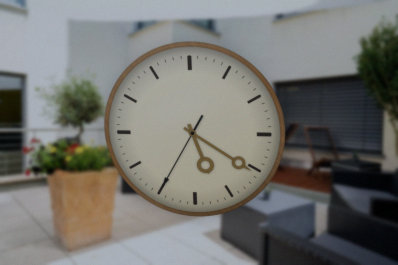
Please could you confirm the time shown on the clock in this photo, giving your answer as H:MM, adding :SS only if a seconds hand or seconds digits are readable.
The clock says 5:20:35
